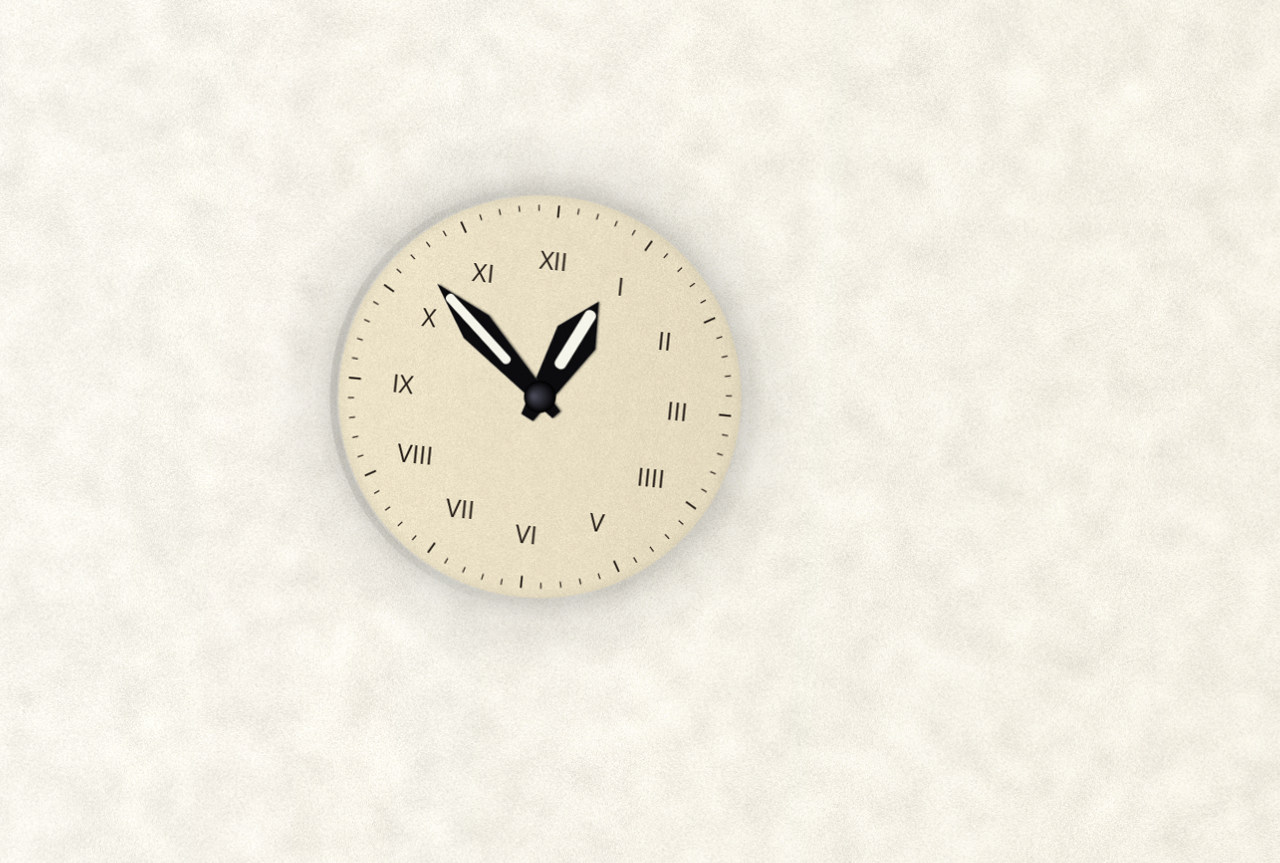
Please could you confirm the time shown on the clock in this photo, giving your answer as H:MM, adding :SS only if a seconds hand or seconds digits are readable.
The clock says 12:52
